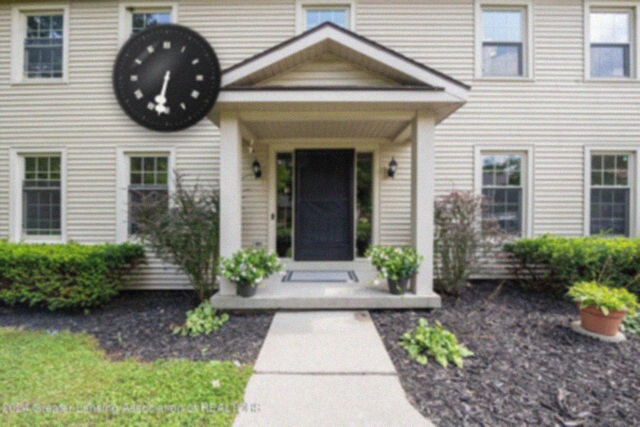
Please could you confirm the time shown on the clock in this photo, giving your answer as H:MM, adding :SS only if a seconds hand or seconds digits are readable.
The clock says 6:32
